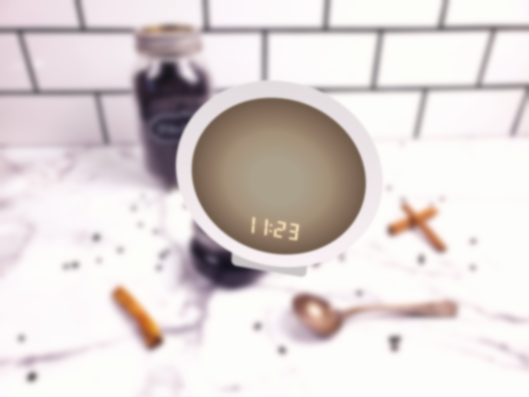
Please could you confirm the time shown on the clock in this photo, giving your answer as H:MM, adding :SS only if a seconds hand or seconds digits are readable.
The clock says 11:23
